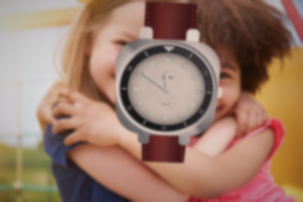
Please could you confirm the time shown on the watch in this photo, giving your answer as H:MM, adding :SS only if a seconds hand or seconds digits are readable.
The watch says 11:51
